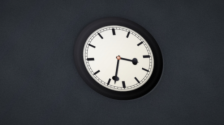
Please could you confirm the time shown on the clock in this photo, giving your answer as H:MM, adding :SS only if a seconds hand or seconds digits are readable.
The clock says 3:33
